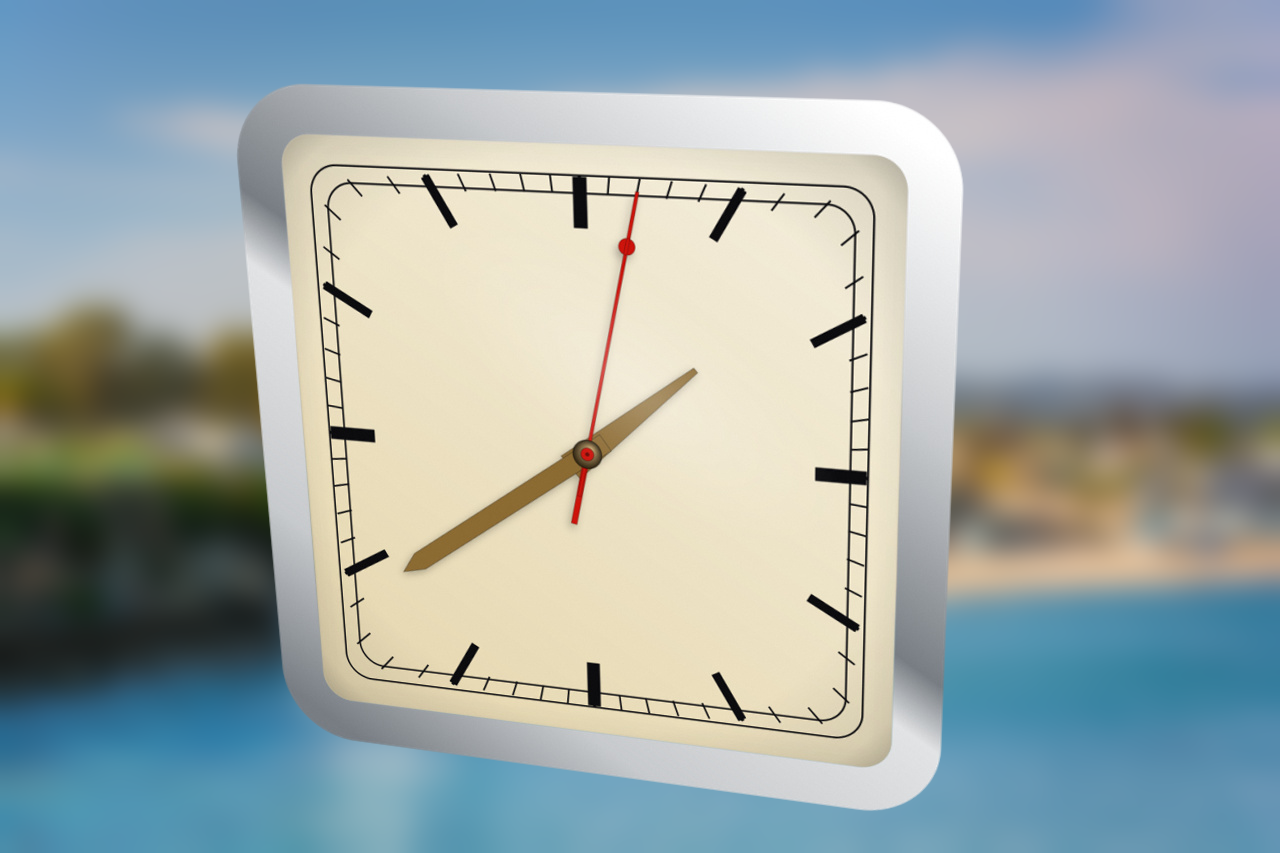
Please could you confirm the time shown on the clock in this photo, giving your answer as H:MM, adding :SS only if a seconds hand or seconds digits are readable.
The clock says 1:39:02
